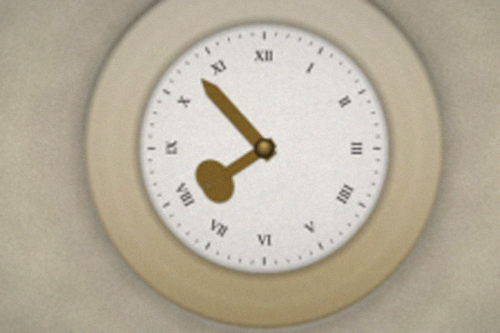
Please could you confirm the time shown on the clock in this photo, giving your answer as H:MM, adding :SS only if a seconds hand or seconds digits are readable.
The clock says 7:53
